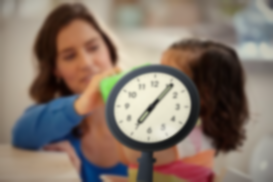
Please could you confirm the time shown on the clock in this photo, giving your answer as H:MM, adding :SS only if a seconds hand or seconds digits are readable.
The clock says 7:06
